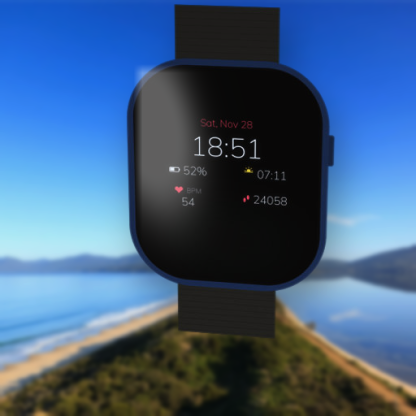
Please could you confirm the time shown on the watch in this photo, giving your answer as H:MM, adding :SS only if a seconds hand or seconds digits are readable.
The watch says 18:51
